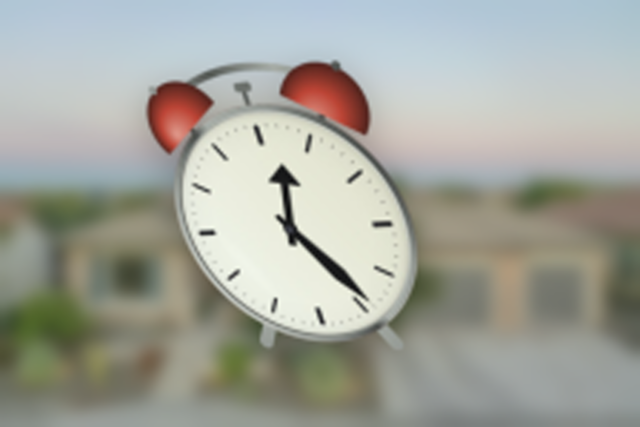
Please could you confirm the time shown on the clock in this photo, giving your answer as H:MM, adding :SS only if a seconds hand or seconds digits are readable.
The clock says 12:24
